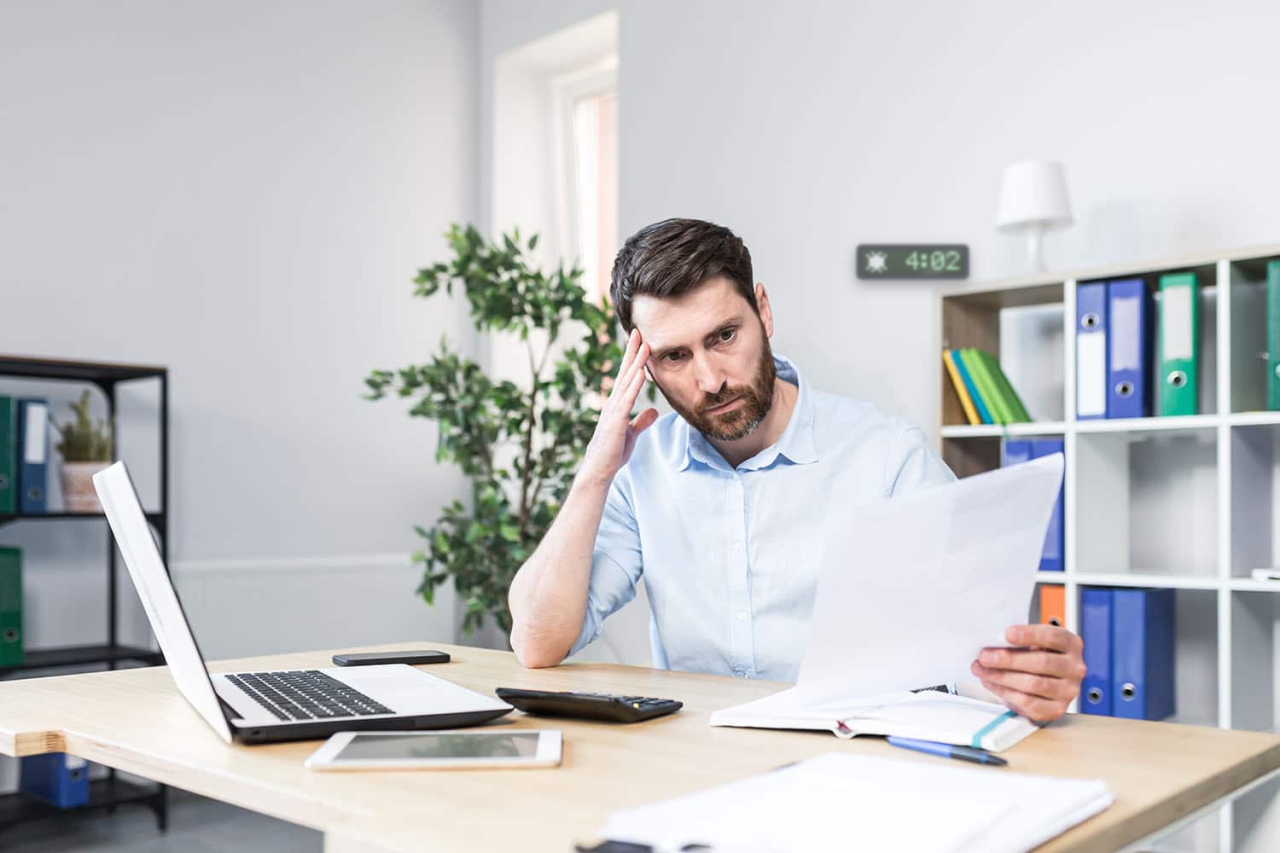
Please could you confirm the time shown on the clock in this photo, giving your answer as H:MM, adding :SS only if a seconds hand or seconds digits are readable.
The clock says 4:02
